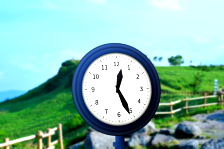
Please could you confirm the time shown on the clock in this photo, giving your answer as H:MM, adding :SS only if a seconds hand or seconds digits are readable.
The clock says 12:26
